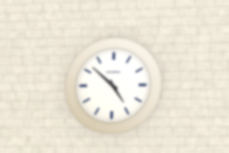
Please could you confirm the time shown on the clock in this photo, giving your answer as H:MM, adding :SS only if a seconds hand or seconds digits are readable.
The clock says 4:52
